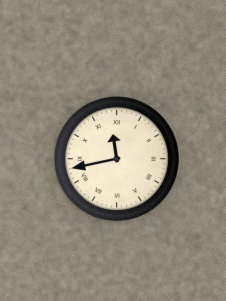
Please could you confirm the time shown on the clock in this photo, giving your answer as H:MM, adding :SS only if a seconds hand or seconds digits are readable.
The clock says 11:43
